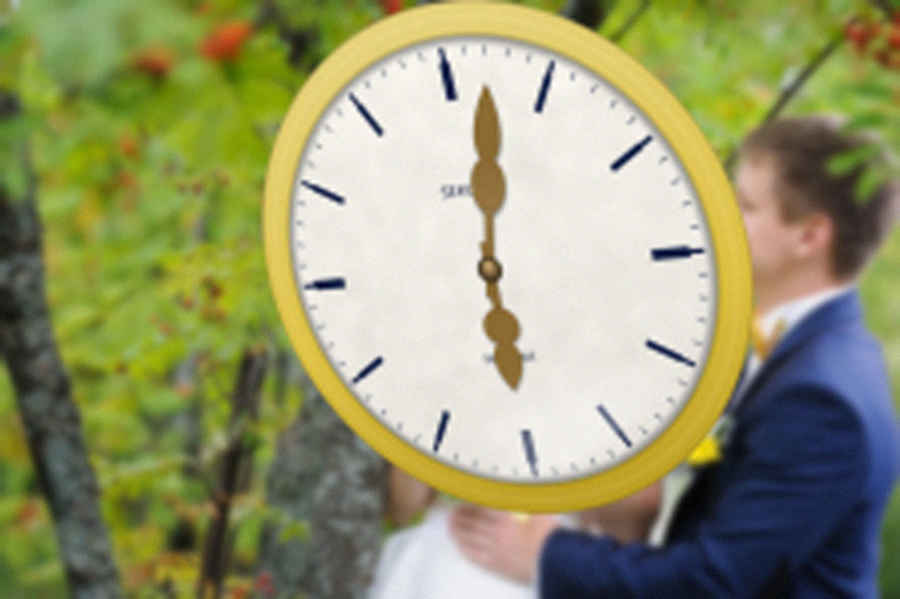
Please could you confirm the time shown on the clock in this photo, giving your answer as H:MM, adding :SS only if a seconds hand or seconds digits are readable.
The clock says 6:02
